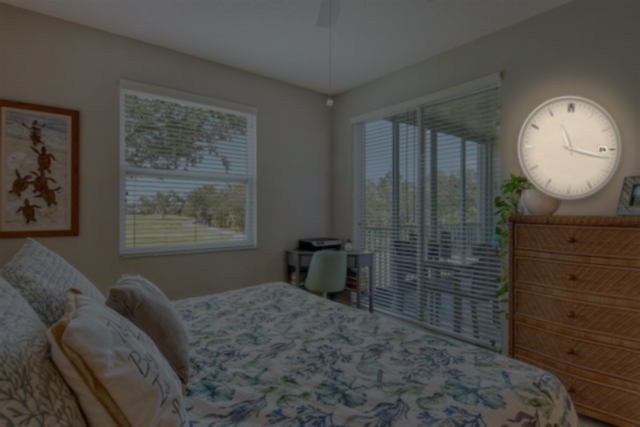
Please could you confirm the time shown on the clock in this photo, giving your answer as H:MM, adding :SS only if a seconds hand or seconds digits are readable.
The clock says 11:17
